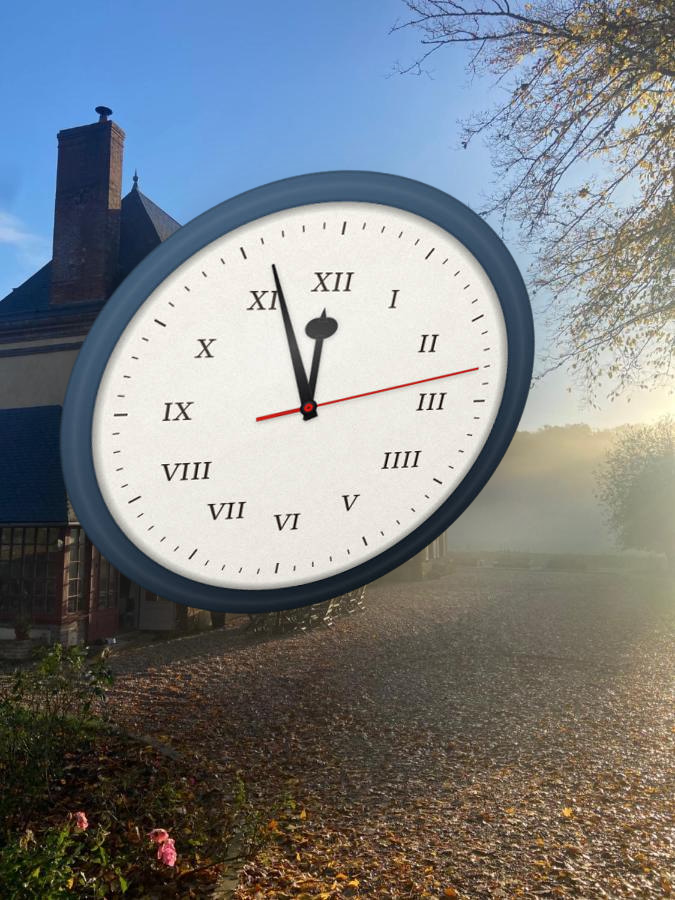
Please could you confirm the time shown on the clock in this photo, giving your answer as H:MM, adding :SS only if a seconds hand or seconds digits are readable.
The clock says 11:56:13
